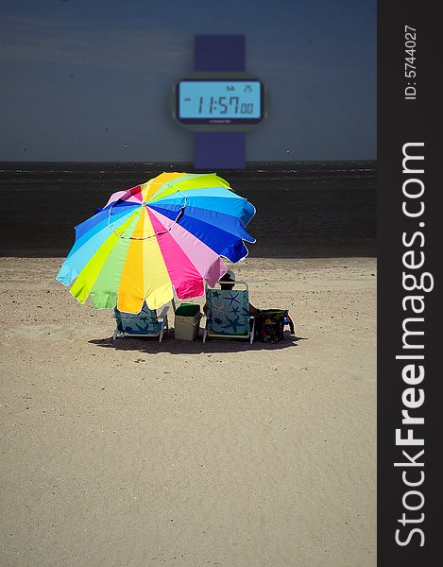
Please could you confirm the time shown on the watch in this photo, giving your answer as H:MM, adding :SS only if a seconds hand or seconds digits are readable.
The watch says 11:57:00
